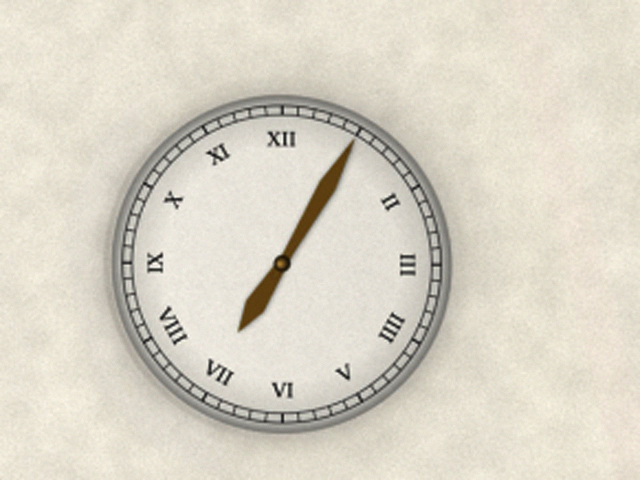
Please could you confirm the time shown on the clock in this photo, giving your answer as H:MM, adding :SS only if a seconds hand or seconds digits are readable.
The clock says 7:05
